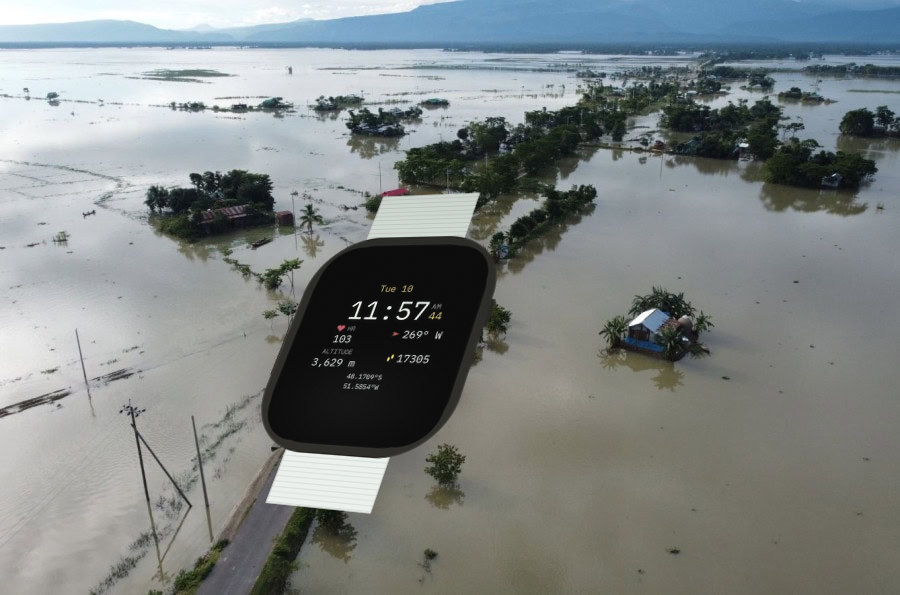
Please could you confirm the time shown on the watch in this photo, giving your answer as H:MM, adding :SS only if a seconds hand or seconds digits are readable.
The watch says 11:57:44
